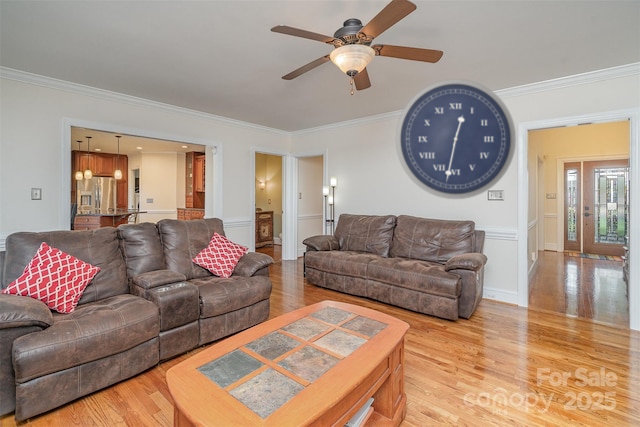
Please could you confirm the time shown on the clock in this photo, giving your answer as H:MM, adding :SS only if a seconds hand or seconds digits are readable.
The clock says 12:32
